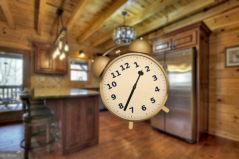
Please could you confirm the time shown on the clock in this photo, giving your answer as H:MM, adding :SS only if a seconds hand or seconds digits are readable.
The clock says 1:38
